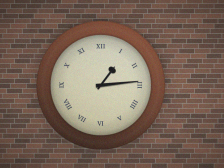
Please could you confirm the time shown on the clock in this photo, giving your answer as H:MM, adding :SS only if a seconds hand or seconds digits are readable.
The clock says 1:14
